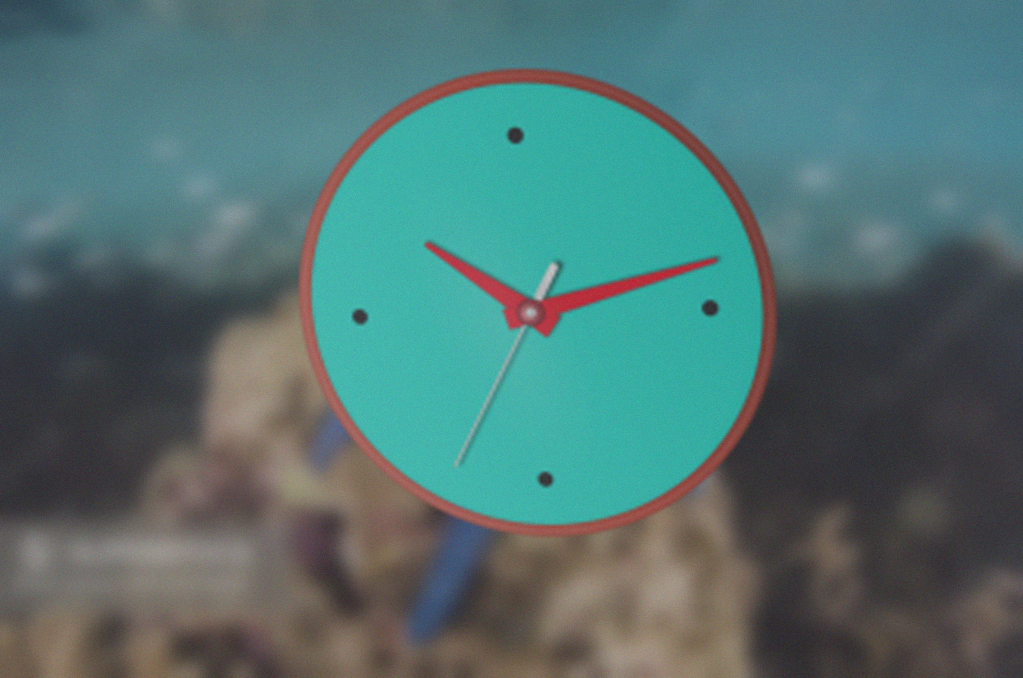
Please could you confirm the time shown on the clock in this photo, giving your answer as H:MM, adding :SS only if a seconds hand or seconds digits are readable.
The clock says 10:12:35
